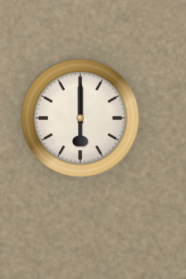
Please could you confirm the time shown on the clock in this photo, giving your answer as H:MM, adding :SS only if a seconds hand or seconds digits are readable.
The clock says 6:00
